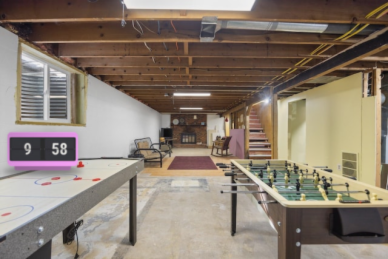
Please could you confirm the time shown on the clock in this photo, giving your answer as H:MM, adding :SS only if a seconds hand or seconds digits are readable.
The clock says 9:58
